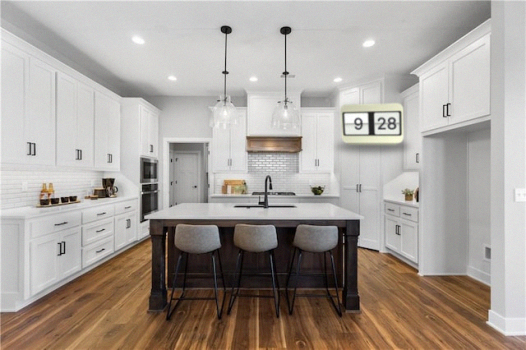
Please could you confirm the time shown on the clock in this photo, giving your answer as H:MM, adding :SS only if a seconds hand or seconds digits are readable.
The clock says 9:28
